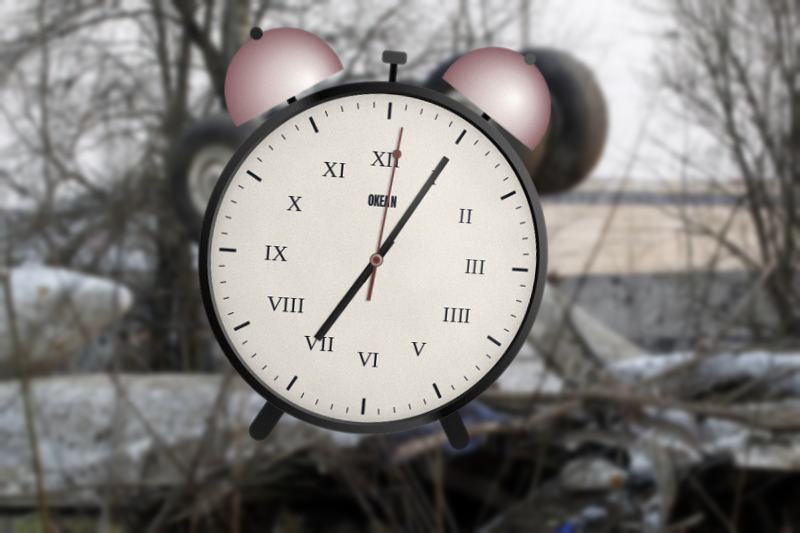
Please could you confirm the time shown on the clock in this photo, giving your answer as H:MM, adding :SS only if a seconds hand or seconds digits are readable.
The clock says 7:05:01
